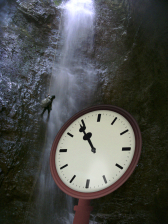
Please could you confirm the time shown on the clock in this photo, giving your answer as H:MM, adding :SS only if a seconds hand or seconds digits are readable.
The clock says 10:54
